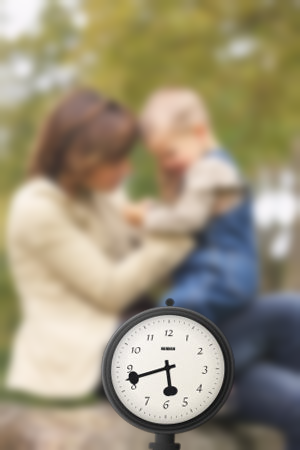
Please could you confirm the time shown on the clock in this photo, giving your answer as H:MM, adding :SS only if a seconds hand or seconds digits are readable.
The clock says 5:42
